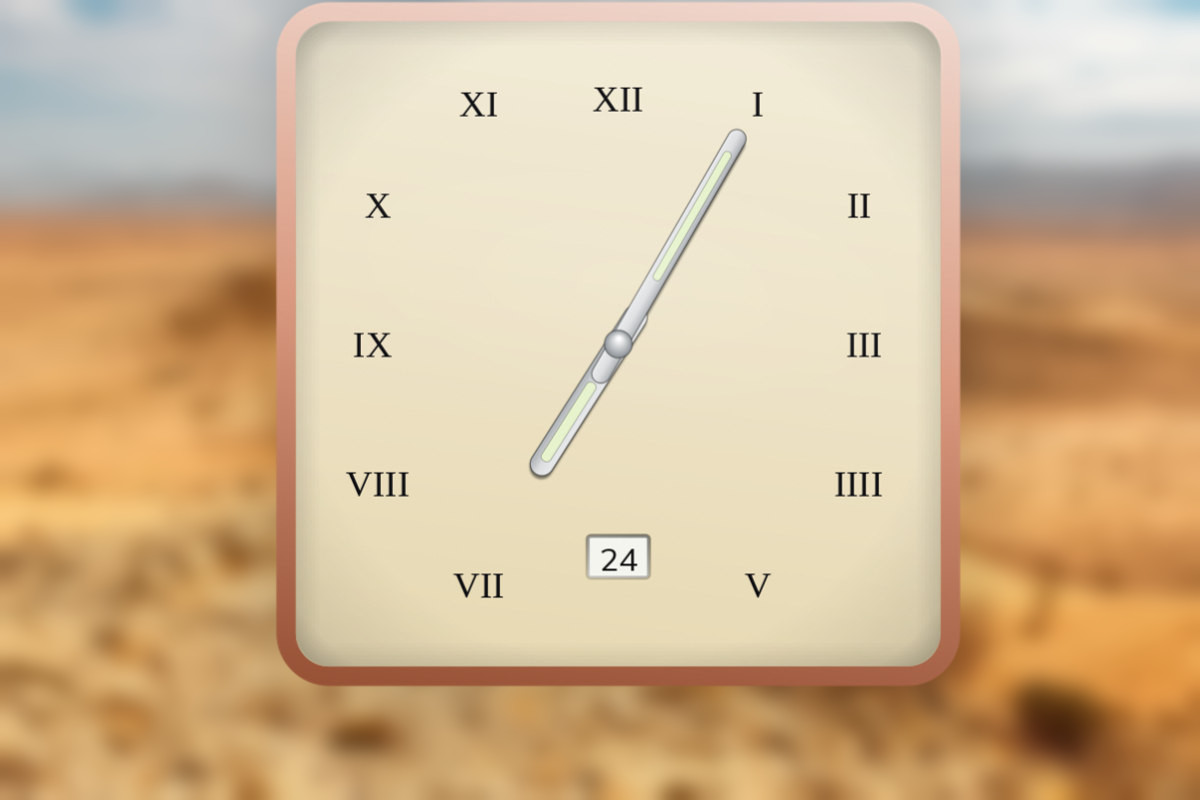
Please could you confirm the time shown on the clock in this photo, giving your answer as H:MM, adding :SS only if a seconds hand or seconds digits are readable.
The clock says 7:05
